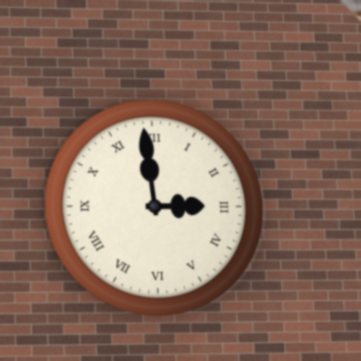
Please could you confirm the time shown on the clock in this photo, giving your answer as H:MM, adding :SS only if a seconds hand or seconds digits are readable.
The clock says 2:59
